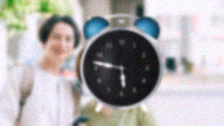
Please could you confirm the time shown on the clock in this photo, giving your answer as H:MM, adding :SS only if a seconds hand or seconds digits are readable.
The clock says 5:47
